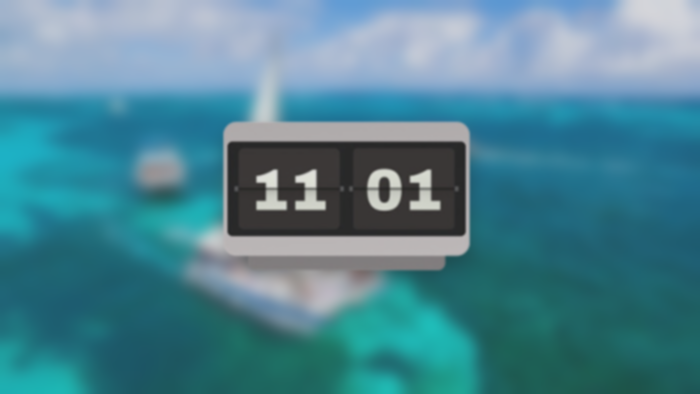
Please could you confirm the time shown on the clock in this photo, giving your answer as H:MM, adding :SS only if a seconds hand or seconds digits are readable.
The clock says 11:01
